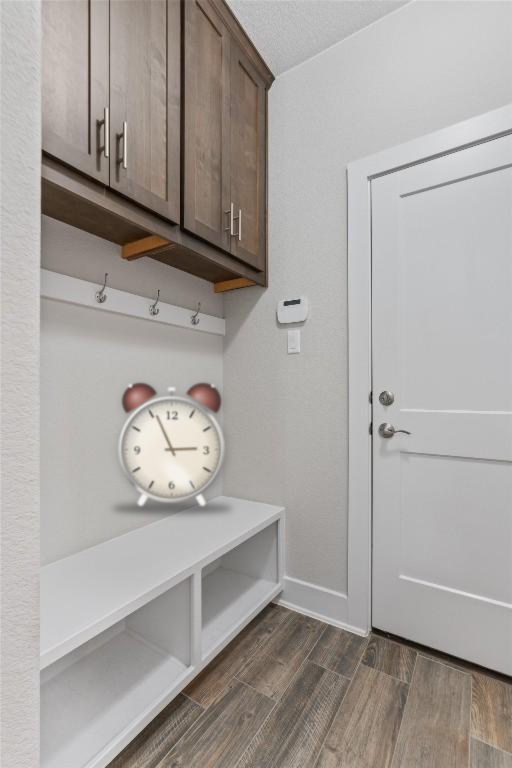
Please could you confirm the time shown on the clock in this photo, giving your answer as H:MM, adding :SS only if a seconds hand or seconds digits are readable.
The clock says 2:56
